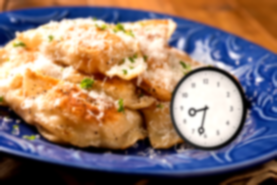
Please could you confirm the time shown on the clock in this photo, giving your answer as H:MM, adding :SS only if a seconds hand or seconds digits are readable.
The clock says 8:32
